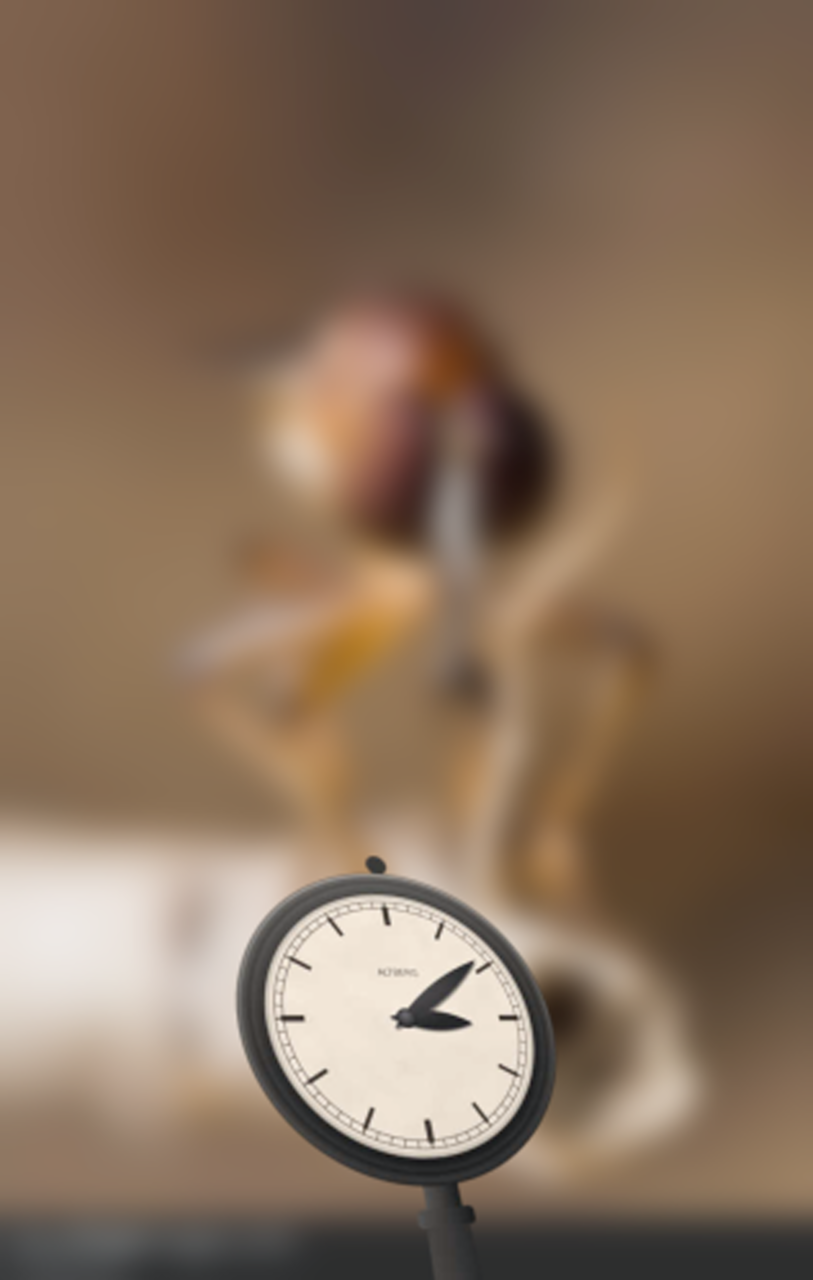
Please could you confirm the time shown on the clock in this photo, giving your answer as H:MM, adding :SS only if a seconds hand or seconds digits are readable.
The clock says 3:09
